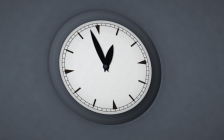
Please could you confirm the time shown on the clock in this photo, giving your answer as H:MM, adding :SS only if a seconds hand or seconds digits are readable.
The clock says 12:58
